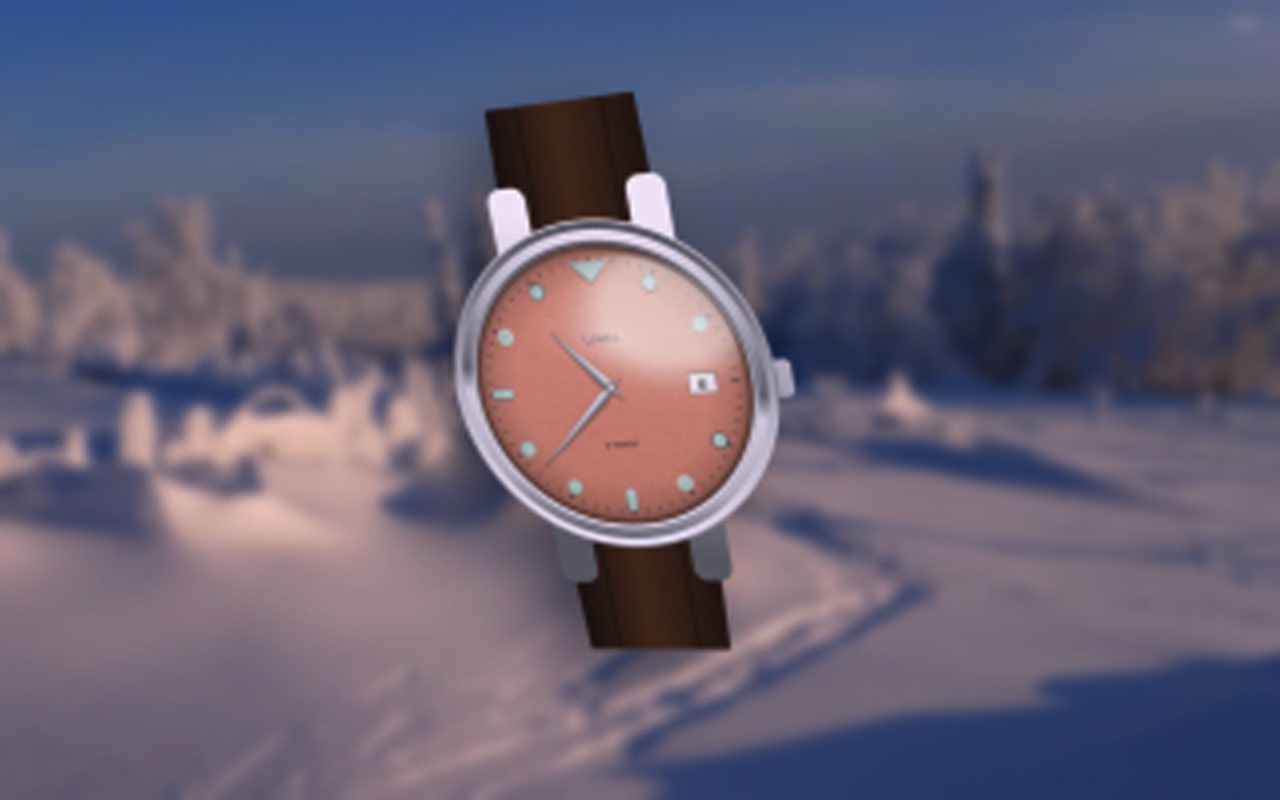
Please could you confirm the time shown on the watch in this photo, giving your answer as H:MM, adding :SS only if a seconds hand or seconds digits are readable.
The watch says 10:38
